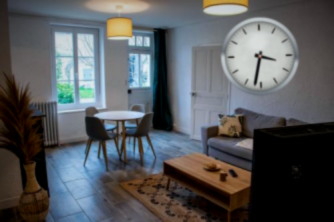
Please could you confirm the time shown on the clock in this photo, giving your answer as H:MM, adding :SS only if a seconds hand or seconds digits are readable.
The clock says 3:32
